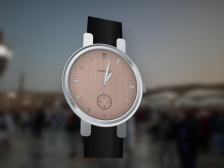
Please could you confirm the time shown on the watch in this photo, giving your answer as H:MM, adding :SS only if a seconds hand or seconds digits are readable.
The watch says 1:02
